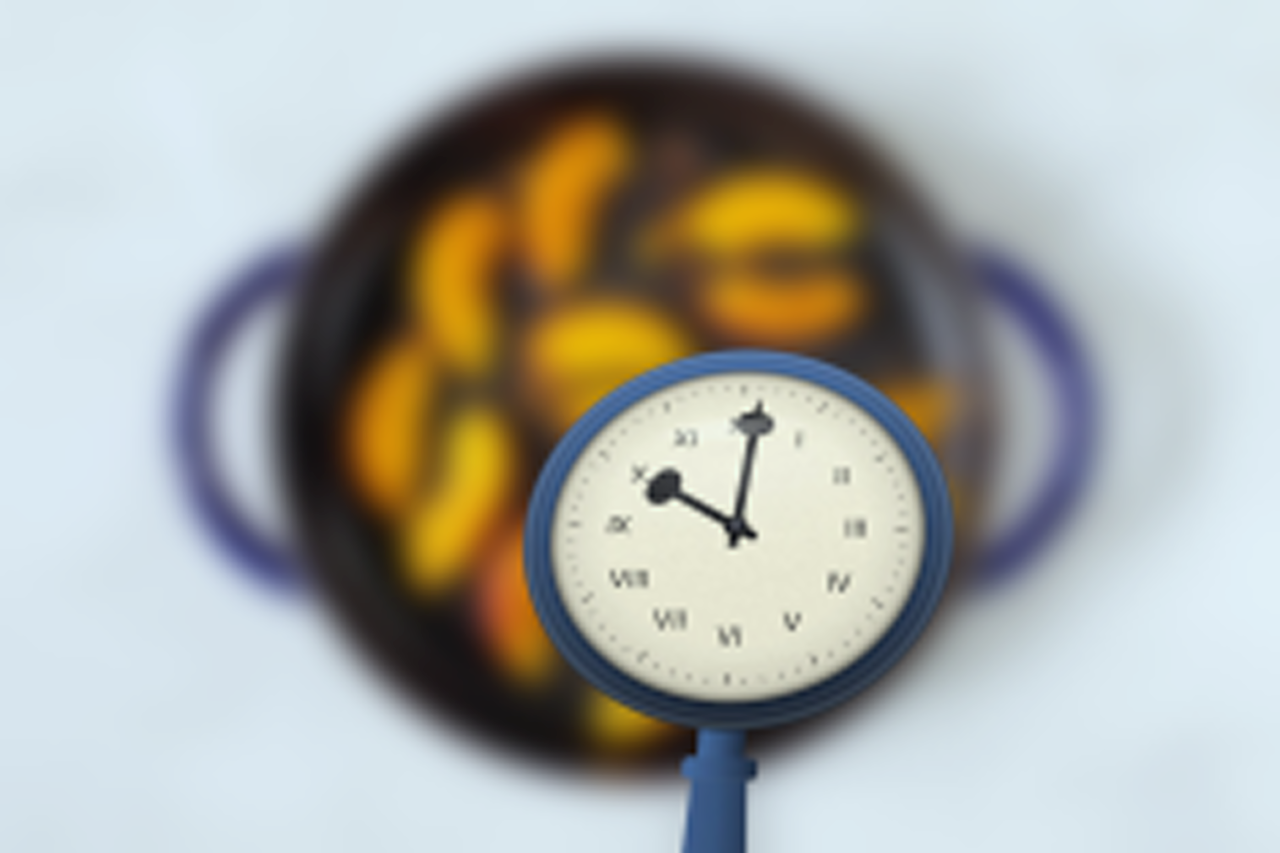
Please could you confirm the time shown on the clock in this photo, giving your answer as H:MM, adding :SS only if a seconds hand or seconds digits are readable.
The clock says 10:01
